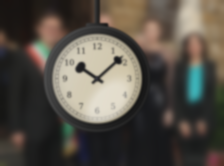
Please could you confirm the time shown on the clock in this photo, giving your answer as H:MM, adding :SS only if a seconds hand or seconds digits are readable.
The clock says 10:08
